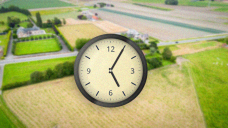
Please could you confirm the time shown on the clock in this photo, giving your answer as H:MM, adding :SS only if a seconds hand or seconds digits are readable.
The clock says 5:05
